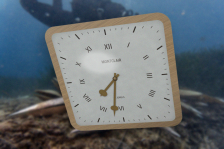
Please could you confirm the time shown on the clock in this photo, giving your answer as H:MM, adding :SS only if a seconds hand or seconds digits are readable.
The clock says 7:32
